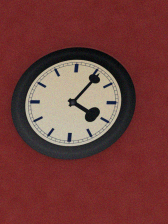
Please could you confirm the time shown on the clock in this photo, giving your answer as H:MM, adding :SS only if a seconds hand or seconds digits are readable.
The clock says 4:06
